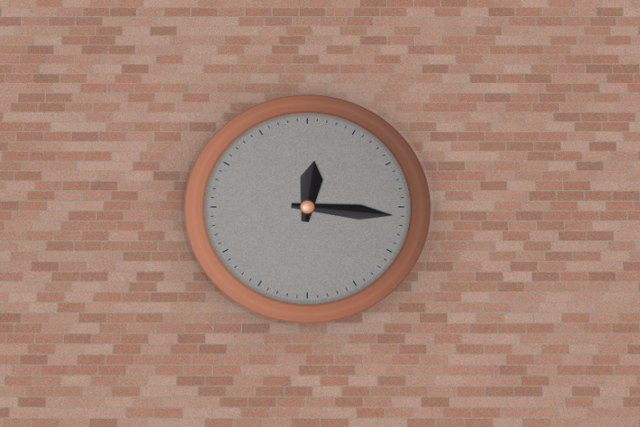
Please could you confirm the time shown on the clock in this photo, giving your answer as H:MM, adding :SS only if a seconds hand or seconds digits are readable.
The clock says 12:16
